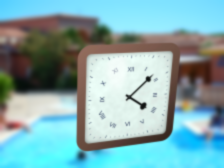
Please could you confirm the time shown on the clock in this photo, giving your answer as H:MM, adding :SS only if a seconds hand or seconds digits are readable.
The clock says 4:08
